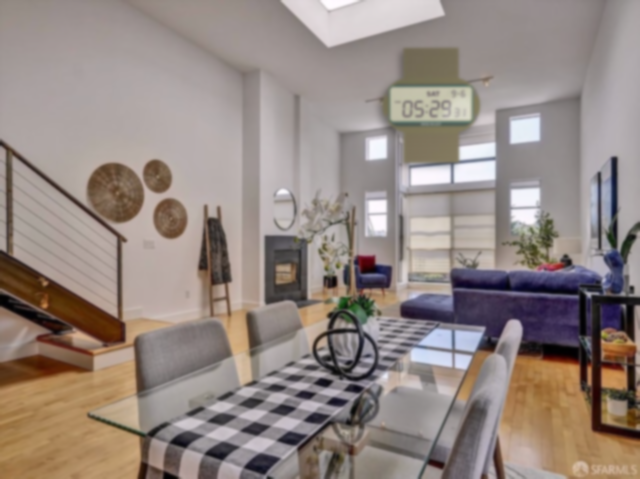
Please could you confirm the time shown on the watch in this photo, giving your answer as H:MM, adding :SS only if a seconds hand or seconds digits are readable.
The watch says 5:29
